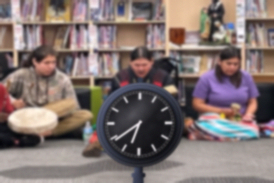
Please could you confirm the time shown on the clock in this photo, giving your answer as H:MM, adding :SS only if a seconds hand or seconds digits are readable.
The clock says 6:39
